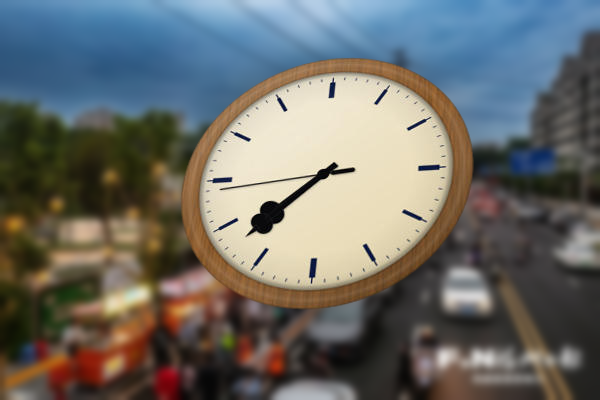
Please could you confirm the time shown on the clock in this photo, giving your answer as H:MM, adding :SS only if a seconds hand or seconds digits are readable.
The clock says 7:37:44
